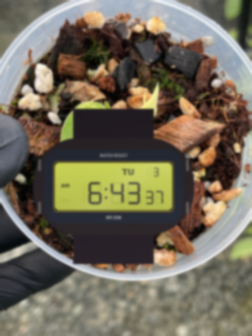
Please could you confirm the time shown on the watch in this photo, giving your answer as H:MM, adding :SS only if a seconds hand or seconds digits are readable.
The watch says 6:43:37
